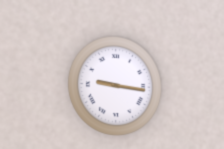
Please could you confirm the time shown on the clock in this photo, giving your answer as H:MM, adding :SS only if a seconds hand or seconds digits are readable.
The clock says 9:16
